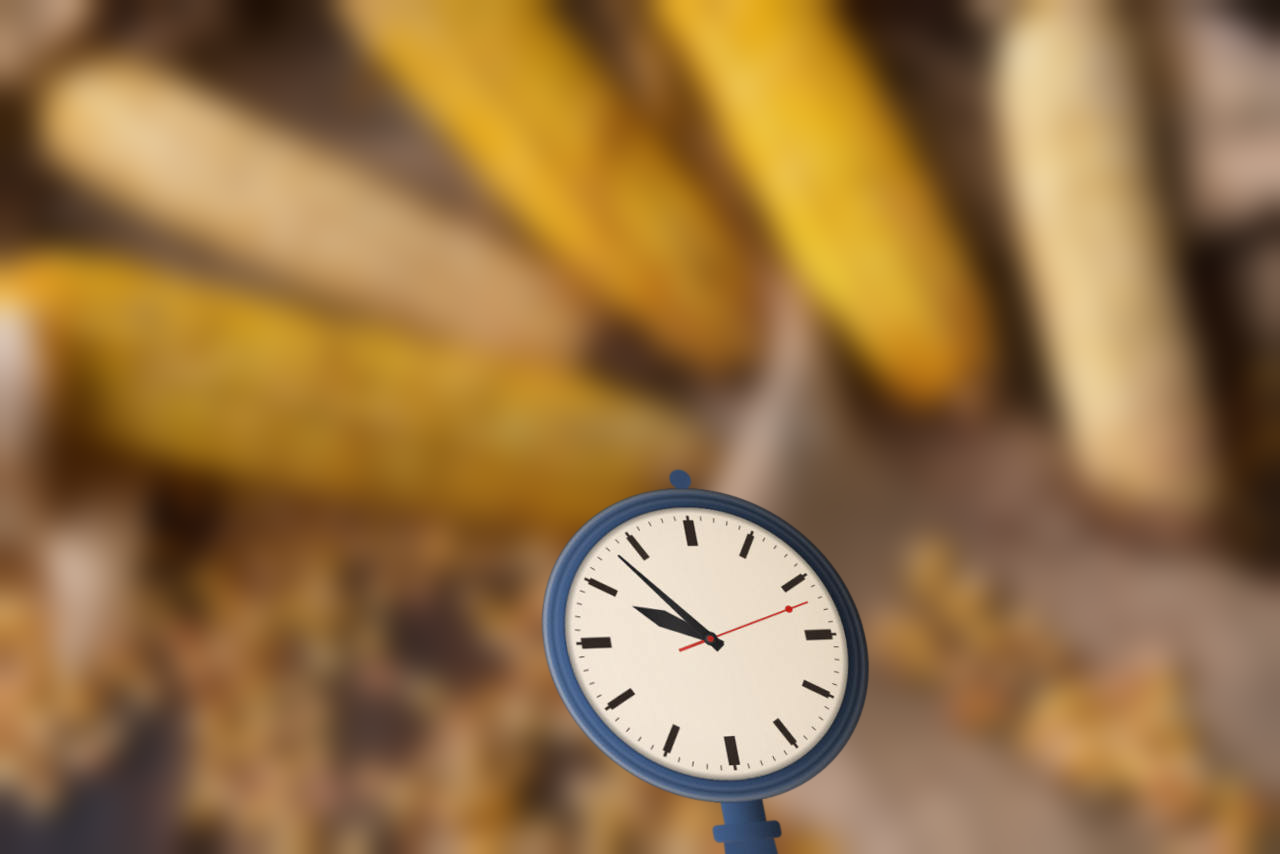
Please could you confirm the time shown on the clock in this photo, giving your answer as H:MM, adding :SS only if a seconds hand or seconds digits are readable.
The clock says 9:53:12
